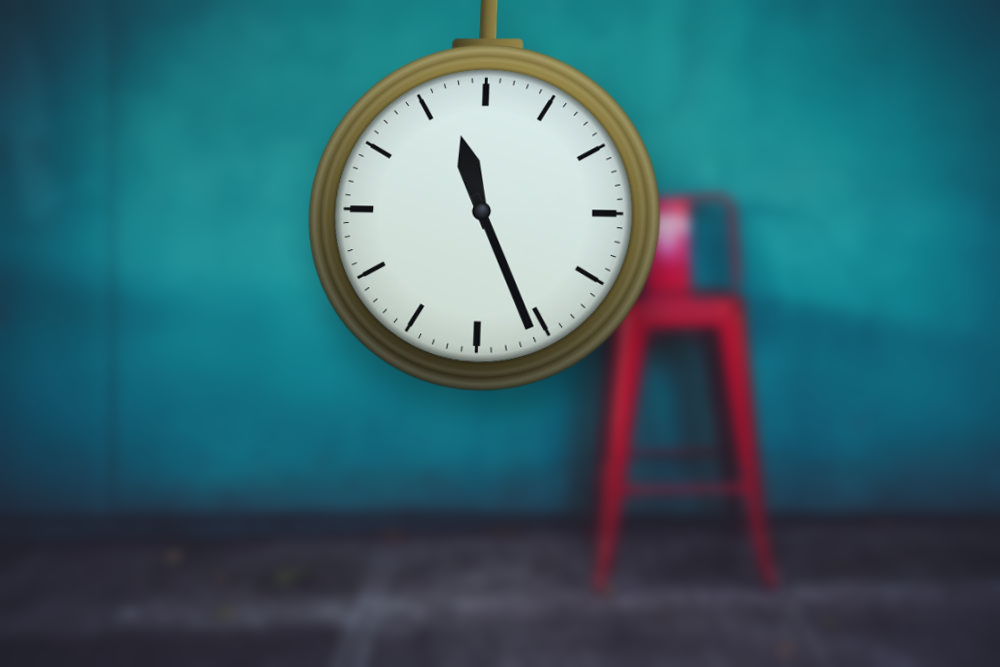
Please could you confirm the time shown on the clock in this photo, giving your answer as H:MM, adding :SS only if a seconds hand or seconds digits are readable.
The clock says 11:26
